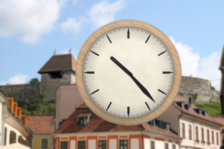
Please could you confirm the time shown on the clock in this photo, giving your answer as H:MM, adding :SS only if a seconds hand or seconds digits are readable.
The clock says 10:23
